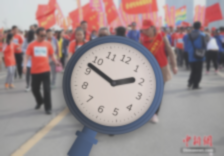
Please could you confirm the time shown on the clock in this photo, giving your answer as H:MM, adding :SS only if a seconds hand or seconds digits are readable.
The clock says 1:47
